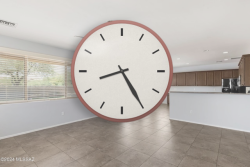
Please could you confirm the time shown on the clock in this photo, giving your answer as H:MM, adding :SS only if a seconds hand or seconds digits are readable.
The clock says 8:25
